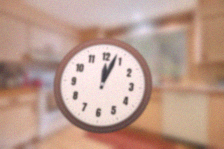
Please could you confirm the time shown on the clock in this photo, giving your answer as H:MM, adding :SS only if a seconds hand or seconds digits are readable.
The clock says 12:03
